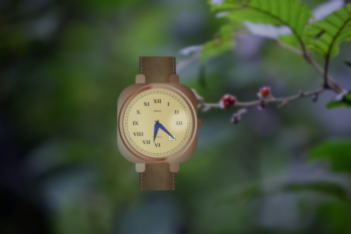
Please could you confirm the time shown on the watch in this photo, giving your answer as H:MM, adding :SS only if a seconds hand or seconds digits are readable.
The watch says 6:22
